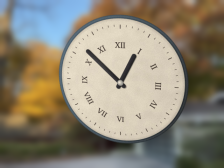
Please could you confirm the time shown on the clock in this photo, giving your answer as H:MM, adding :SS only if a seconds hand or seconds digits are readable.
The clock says 12:52
